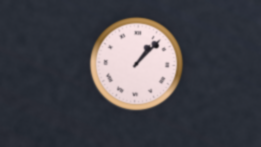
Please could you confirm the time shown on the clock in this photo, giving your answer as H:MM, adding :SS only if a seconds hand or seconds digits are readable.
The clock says 1:07
